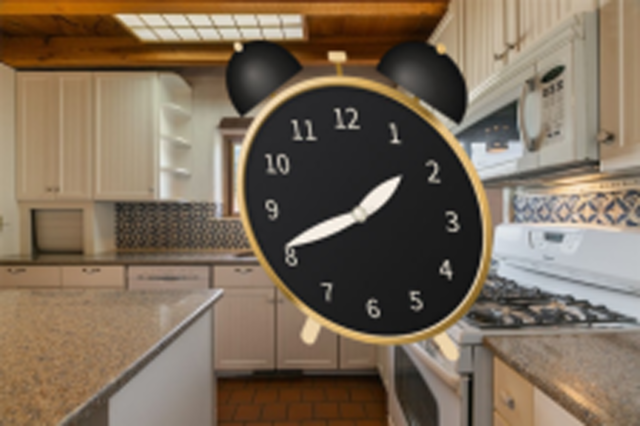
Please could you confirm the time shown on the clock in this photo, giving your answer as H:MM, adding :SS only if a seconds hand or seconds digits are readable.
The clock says 1:41
